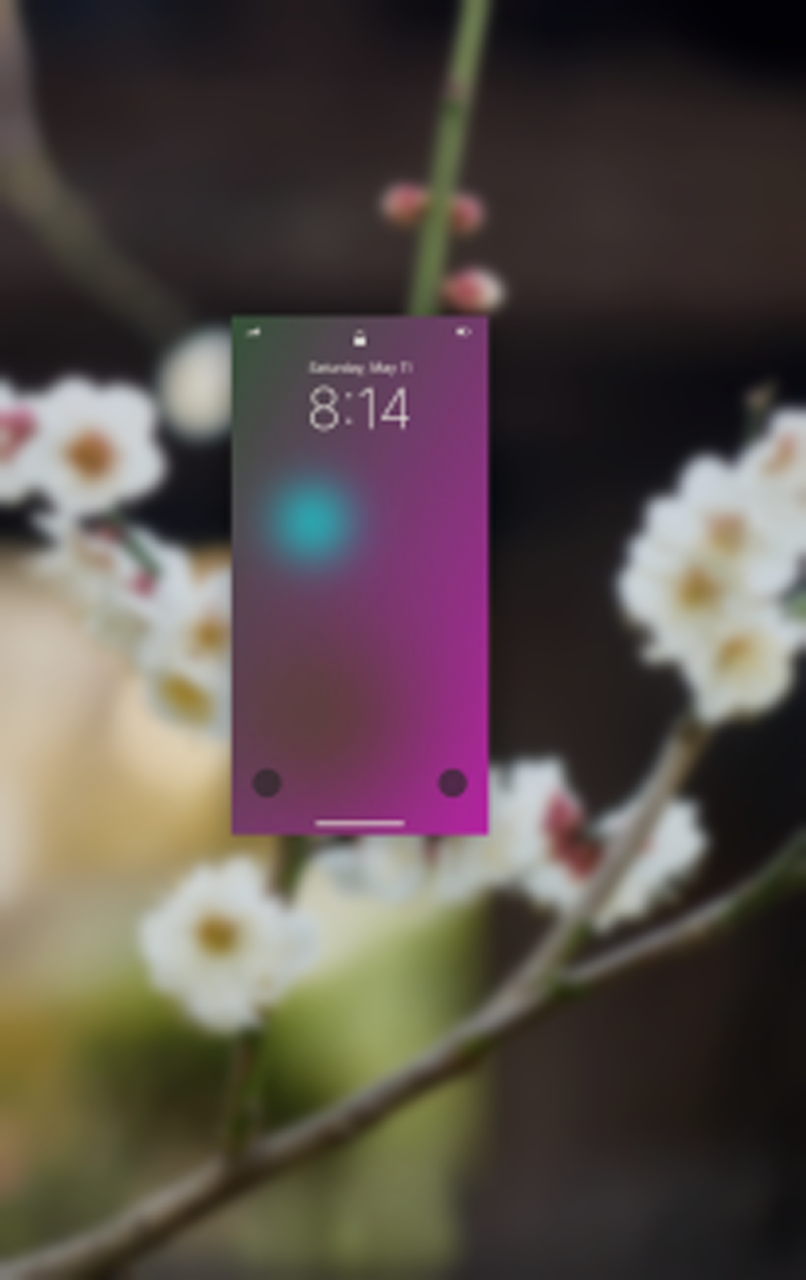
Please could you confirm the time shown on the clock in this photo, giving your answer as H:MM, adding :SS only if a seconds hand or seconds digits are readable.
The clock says 8:14
